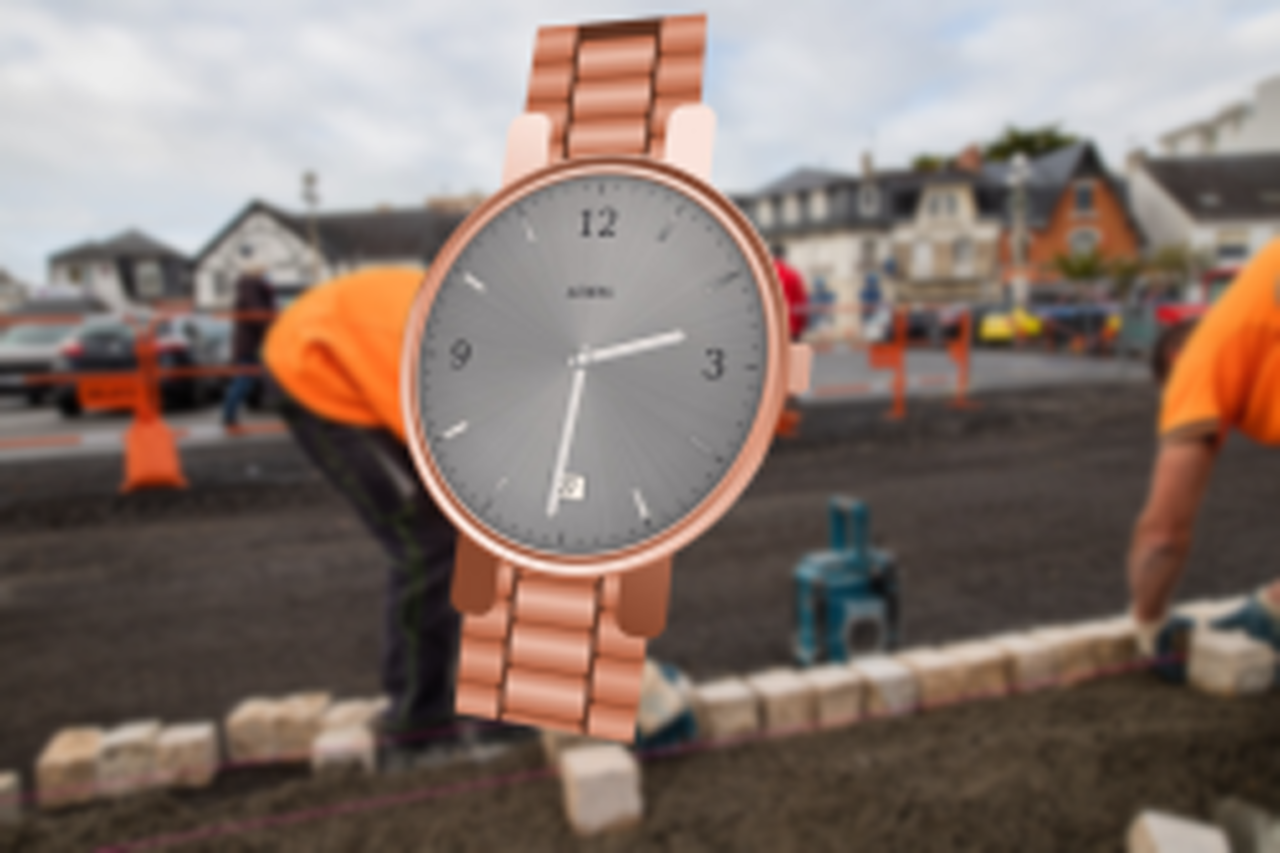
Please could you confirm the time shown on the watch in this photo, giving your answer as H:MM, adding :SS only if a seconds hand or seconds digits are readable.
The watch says 2:31
